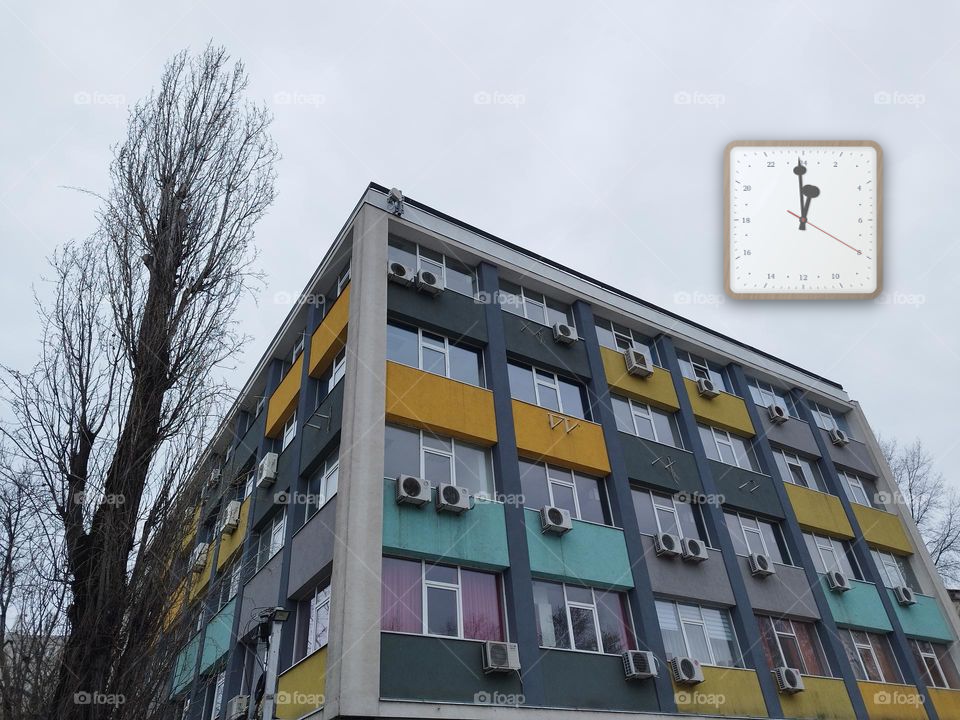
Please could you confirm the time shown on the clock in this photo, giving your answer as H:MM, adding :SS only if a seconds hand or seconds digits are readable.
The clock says 0:59:20
